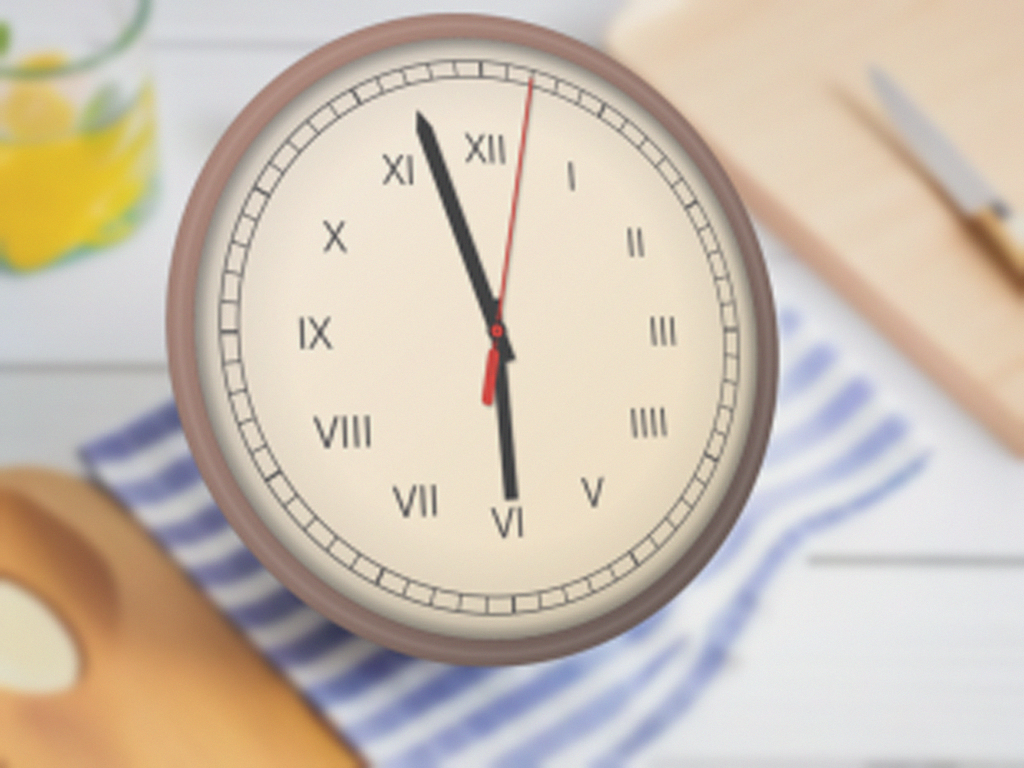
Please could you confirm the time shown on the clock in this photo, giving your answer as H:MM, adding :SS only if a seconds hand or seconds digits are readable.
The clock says 5:57:02
